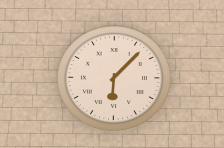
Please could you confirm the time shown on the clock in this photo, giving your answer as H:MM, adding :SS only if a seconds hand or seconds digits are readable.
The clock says 6:07
